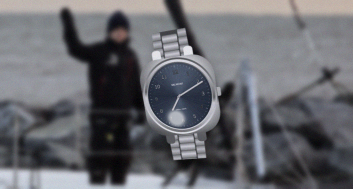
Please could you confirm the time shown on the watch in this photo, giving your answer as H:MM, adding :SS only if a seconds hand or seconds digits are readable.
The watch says 7:11
